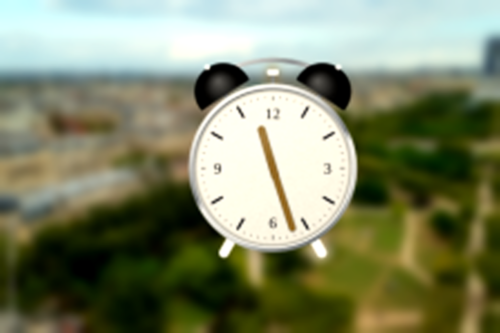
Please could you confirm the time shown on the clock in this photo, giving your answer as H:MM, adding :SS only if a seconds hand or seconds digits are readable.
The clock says 11:27
